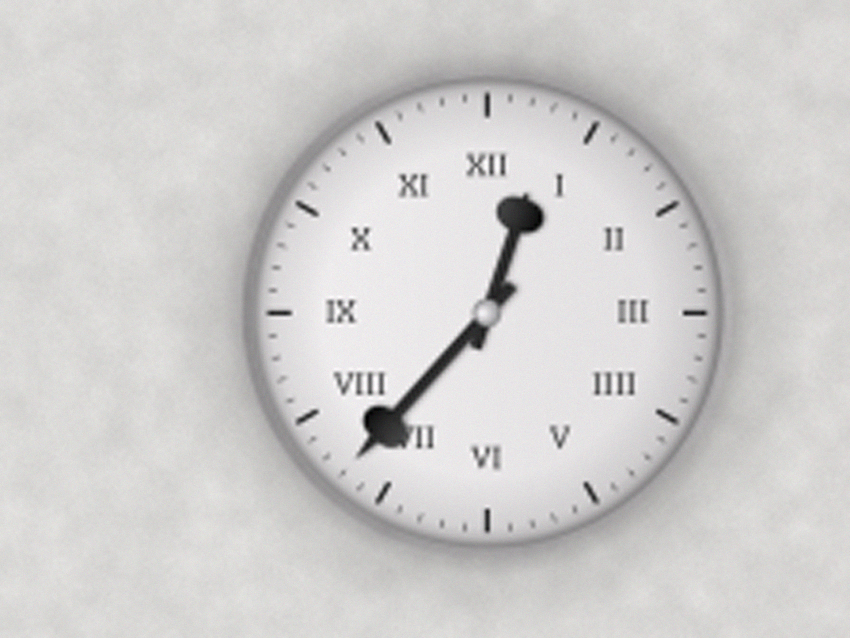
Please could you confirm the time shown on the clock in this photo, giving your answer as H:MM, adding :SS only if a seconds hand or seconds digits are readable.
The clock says 12:37
